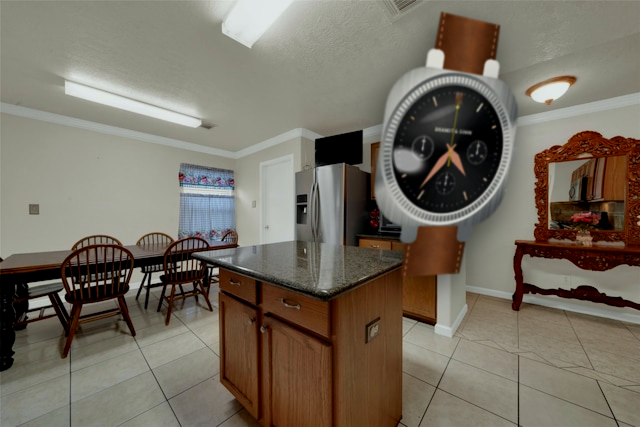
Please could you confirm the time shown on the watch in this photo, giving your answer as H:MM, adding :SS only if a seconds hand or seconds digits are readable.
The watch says 4:36
